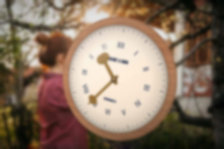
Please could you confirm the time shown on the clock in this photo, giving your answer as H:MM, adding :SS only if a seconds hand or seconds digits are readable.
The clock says 10:36
